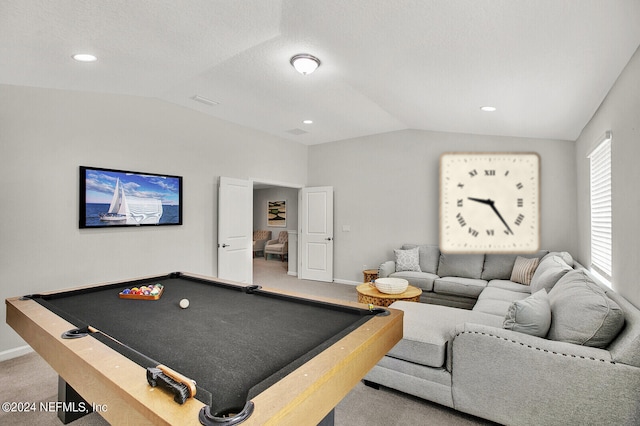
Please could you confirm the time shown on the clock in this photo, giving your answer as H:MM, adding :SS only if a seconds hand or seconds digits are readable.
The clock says 9:24
